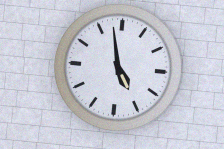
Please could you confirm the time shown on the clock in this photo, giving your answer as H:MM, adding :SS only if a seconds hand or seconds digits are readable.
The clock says 4:58
